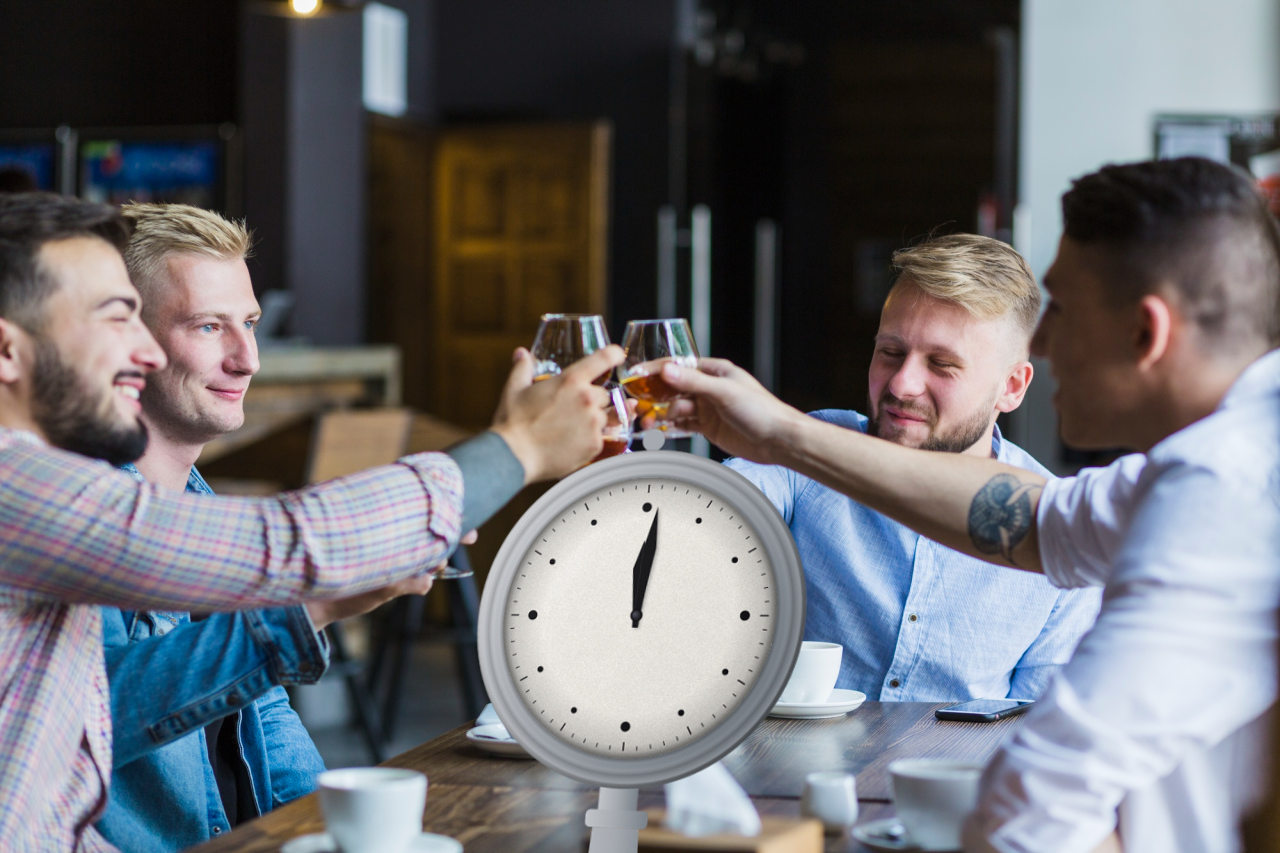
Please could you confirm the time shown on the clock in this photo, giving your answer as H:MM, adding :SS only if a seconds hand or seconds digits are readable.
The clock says 12:01
